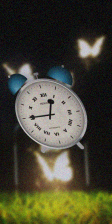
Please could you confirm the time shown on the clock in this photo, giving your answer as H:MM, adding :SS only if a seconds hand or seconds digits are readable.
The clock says 12:45
